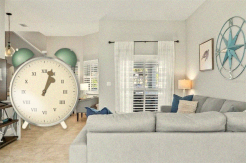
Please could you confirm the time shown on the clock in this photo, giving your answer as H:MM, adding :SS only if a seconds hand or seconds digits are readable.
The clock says 1:03
